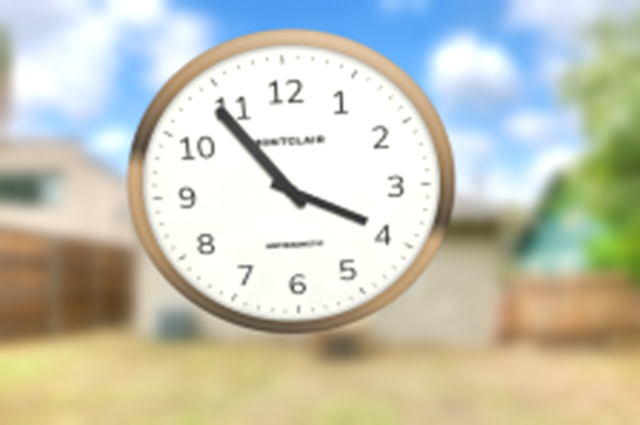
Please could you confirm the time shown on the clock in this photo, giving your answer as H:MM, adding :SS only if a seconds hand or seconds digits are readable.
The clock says 3:54
